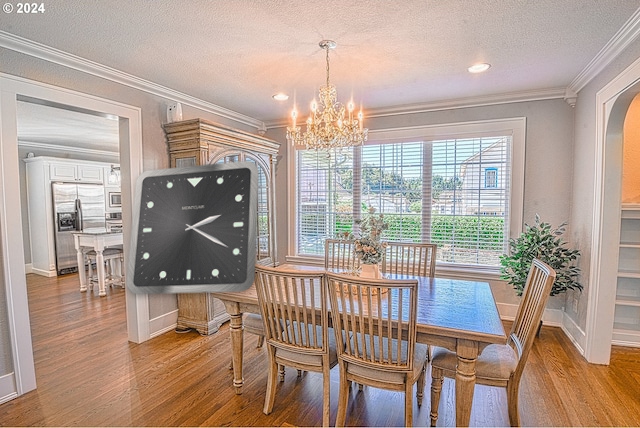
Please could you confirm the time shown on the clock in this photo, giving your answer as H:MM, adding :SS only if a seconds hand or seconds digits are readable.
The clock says 2:20
